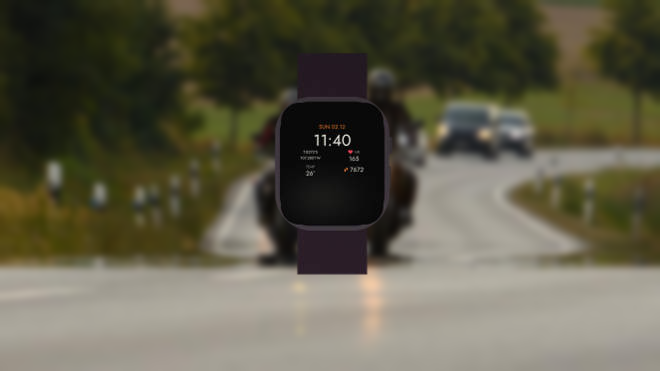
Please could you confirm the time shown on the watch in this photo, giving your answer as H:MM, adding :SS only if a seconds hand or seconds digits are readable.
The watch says 11:40
